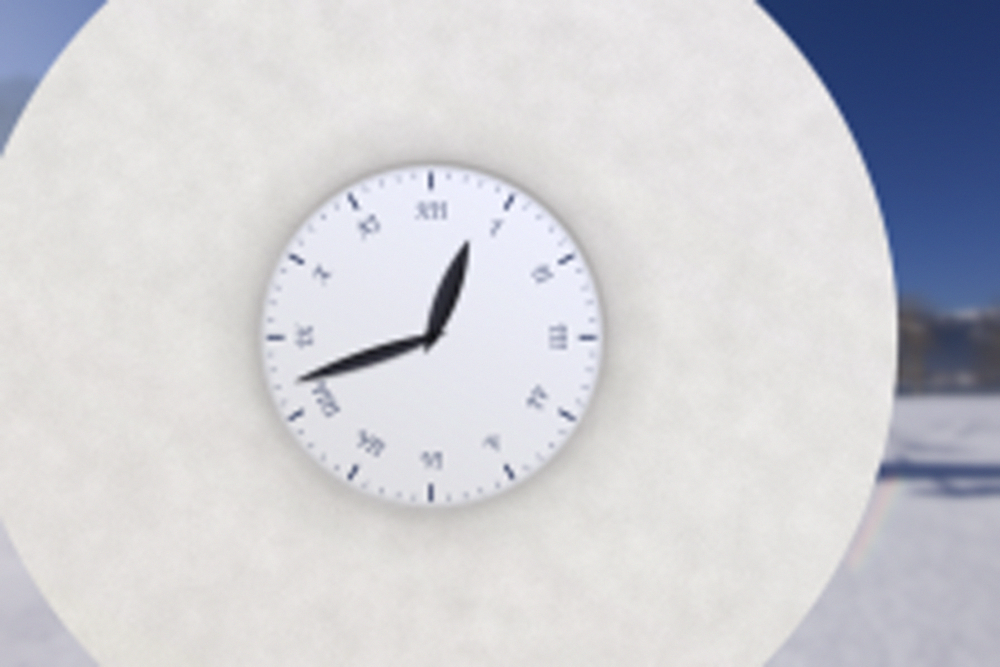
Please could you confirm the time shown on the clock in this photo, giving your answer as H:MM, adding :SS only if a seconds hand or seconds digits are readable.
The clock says 12:42
